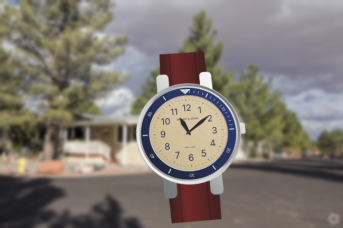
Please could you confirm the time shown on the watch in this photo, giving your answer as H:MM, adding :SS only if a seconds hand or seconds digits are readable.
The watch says 11:09
